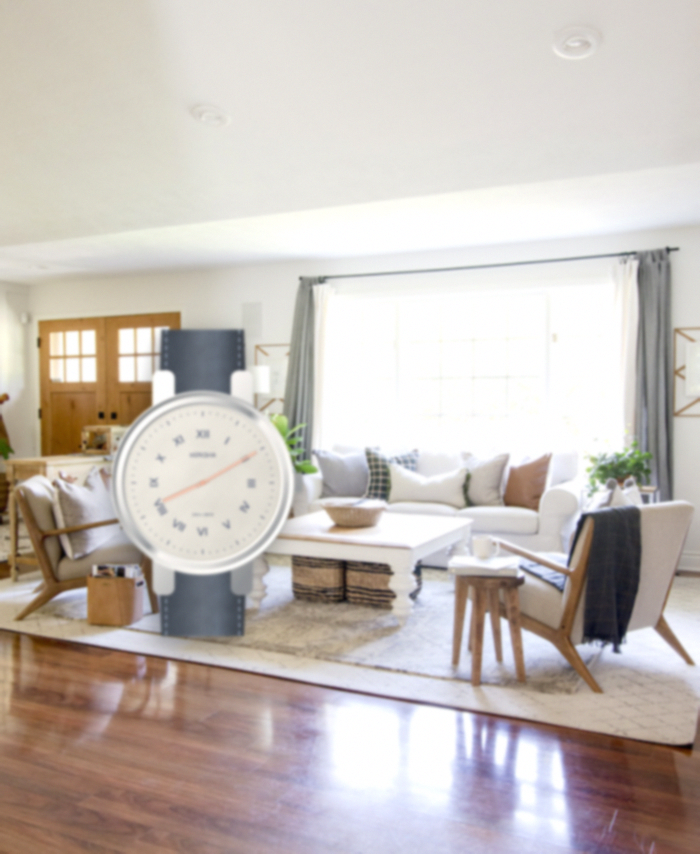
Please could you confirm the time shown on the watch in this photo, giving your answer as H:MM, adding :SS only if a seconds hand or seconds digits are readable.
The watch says 8:10
